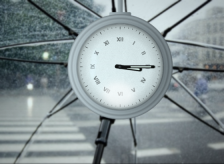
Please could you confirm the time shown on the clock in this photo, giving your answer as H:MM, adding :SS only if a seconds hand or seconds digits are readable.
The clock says 3:15
